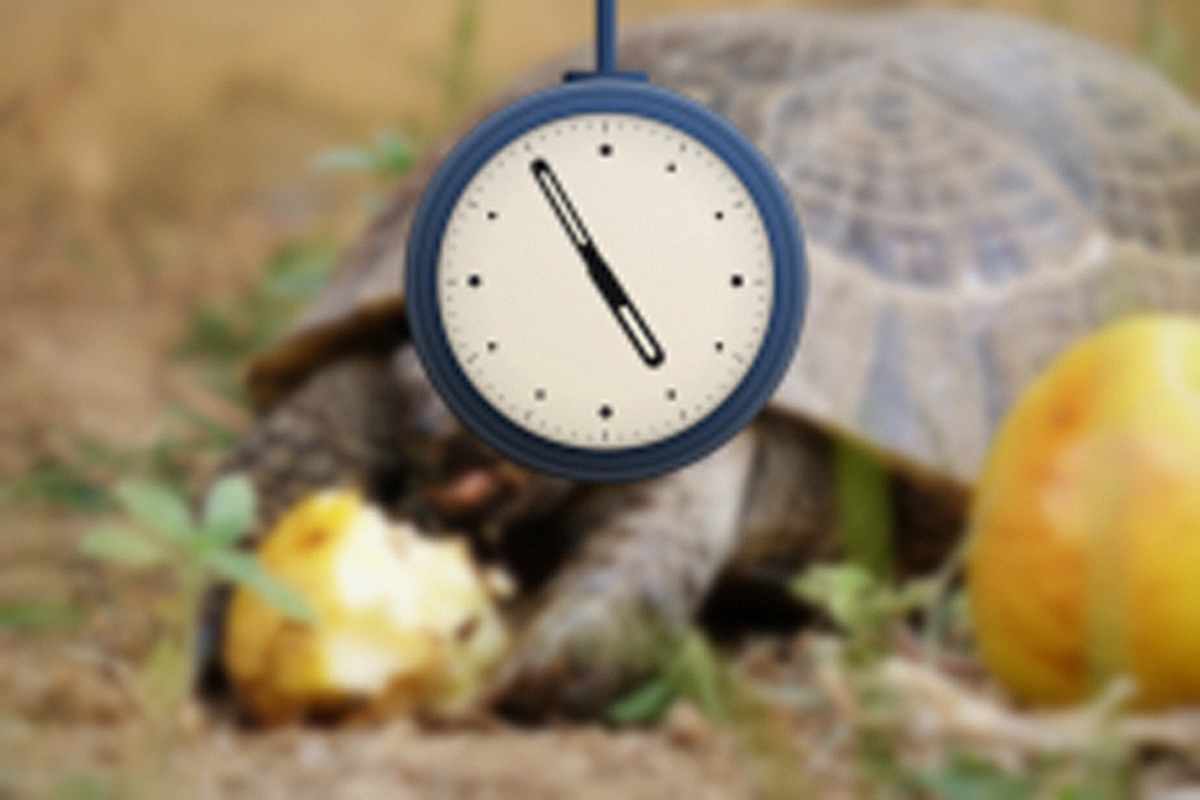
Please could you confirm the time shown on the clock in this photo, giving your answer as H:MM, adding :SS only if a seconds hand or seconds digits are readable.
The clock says 4:55
